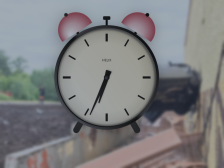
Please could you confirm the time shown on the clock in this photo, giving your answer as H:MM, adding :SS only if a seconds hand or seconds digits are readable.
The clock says 6:34
